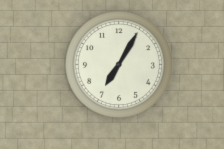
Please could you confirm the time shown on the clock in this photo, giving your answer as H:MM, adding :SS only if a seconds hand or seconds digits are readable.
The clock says 7:05
